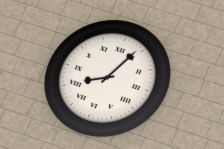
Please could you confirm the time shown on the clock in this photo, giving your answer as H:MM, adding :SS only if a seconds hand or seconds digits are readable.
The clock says 8:04
